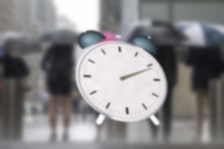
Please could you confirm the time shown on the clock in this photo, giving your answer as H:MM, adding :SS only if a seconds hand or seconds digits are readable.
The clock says 2:11
